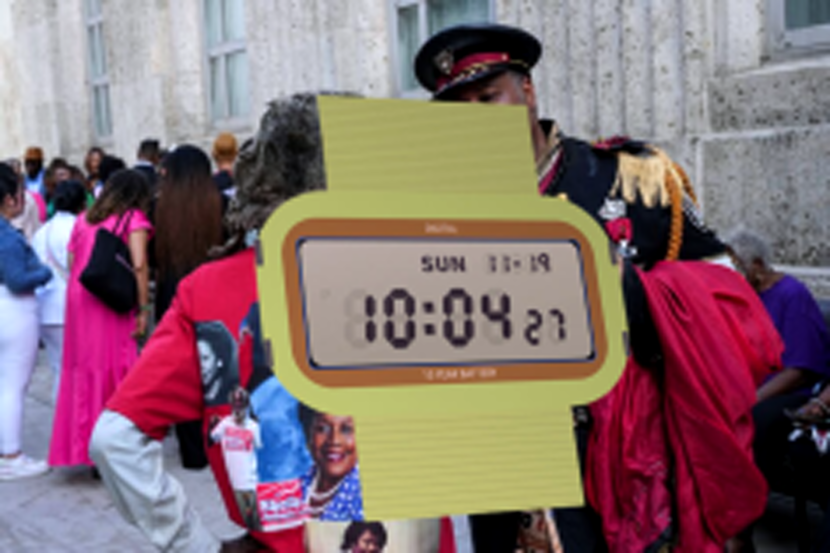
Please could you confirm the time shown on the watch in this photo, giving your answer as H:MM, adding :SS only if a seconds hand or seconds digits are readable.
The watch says 10:04:27
